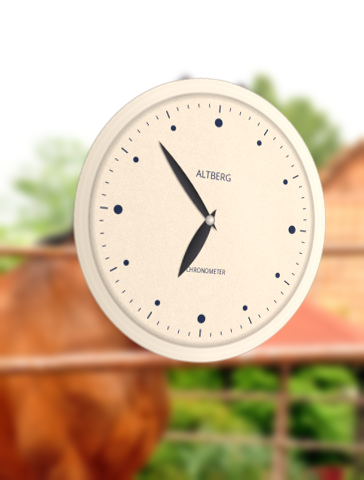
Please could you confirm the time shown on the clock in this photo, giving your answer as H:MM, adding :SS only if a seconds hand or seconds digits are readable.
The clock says 6:53
